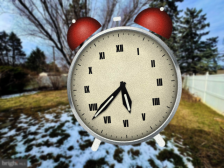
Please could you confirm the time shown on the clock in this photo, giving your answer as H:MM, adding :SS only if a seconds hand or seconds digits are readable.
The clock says 5:38
